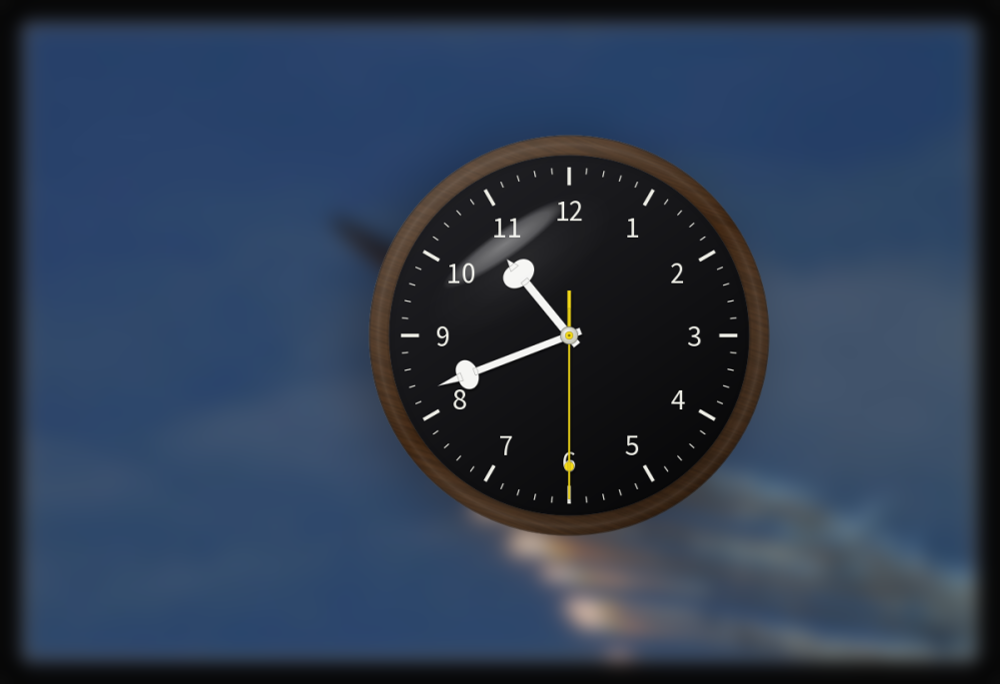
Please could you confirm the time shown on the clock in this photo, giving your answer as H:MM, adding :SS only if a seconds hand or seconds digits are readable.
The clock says 10:41:30
